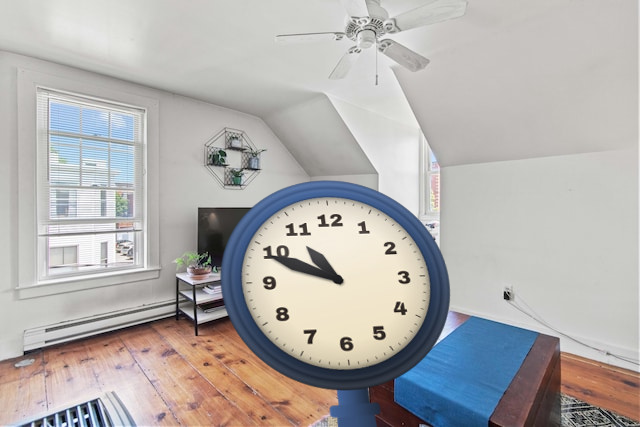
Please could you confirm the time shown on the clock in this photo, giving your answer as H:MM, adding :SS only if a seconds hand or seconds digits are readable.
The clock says 10:49
